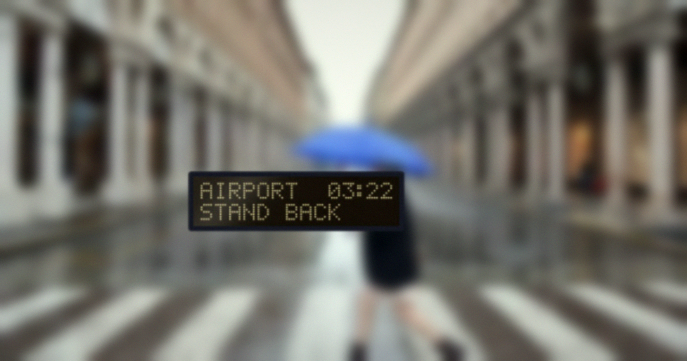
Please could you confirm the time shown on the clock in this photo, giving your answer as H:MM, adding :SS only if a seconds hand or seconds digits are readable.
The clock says 3:22
